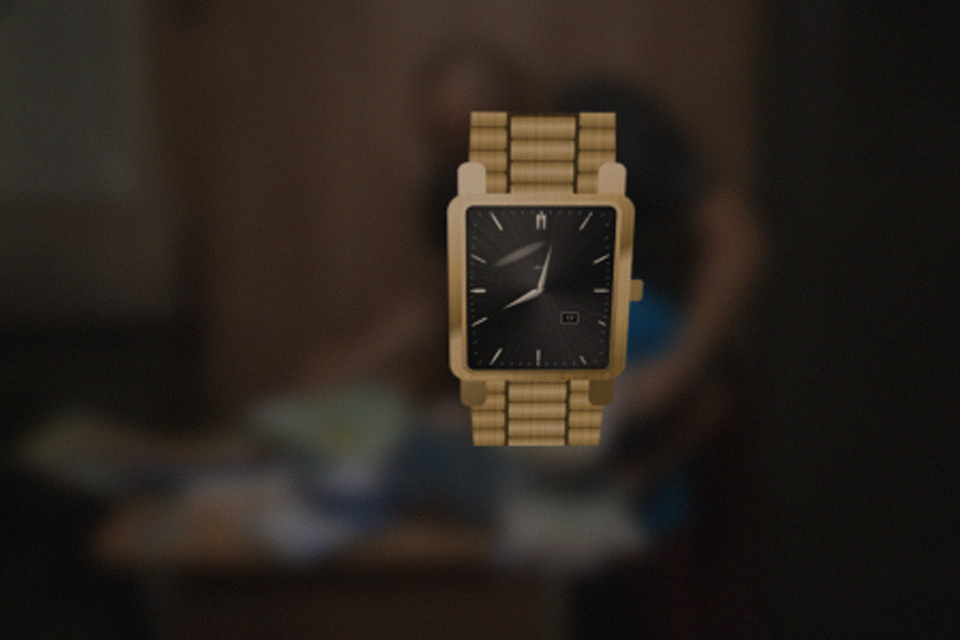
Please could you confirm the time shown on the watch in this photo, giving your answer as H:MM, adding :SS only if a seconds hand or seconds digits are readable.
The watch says 8:02
